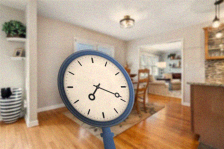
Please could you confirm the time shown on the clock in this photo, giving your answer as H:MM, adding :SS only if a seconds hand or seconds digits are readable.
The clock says 7:19
